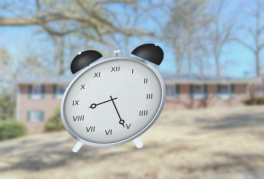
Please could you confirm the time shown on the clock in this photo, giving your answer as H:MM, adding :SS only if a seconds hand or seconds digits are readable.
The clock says 8:26
